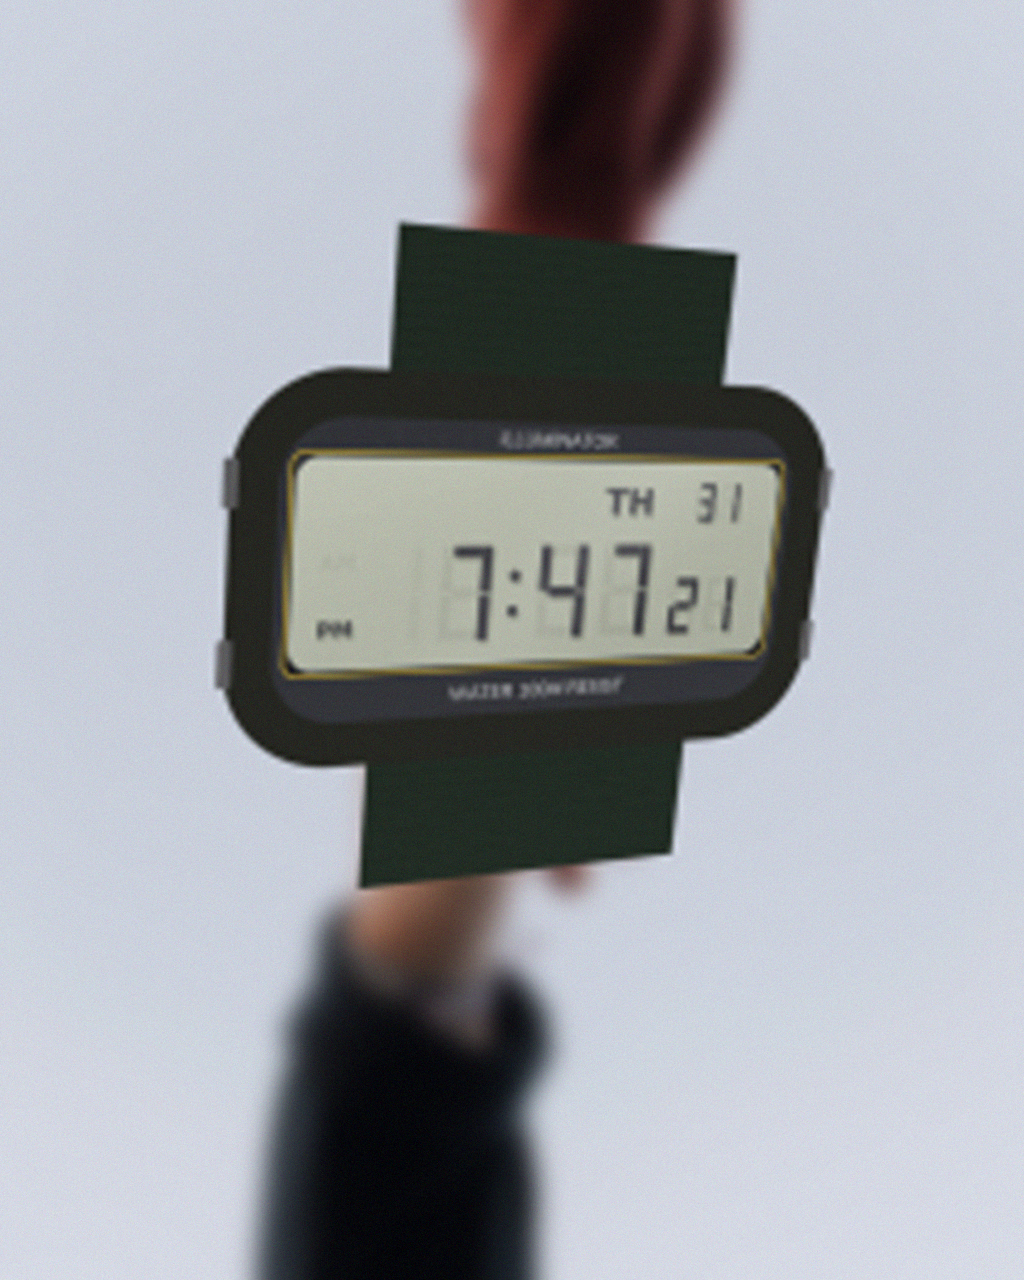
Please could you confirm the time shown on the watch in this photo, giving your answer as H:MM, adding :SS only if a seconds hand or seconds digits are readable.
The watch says 7:47:21
